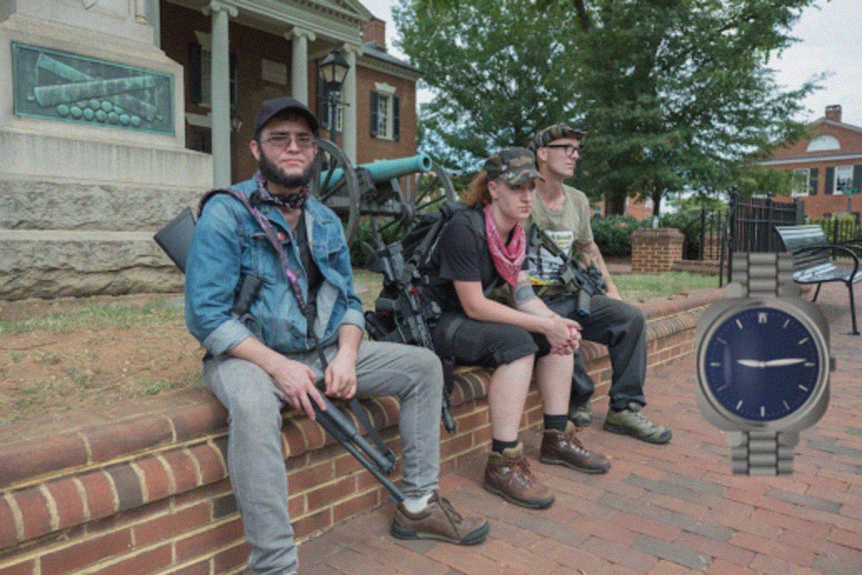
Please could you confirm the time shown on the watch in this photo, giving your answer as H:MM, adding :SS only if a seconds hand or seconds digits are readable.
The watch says 9:14
